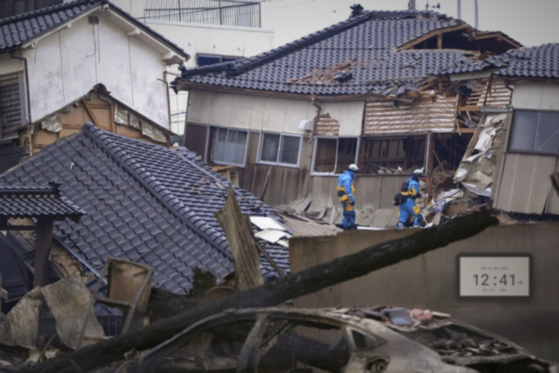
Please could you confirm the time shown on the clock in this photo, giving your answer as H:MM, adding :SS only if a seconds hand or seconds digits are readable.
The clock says 12:41
